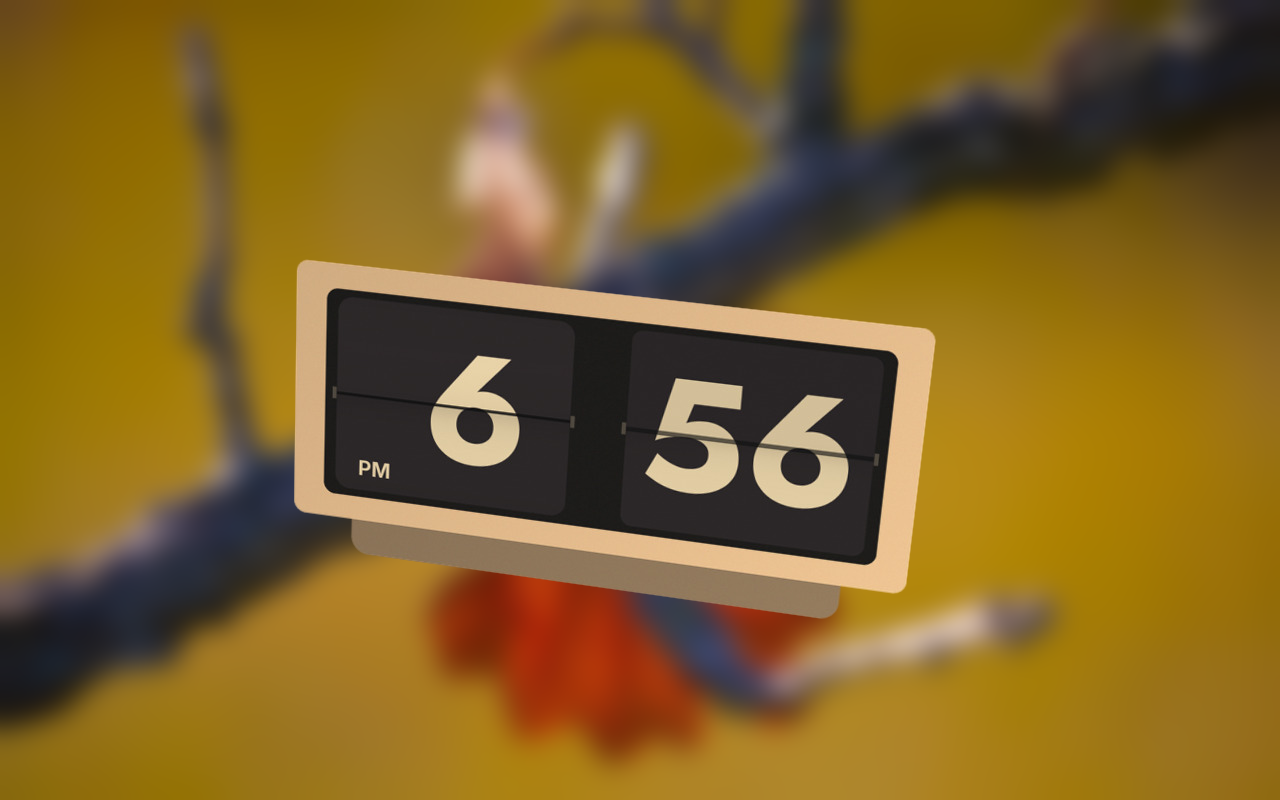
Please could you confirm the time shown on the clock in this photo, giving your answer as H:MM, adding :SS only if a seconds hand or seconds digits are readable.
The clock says 6:56
